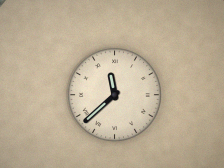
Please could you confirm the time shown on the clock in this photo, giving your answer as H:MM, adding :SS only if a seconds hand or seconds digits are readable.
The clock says 11:38
